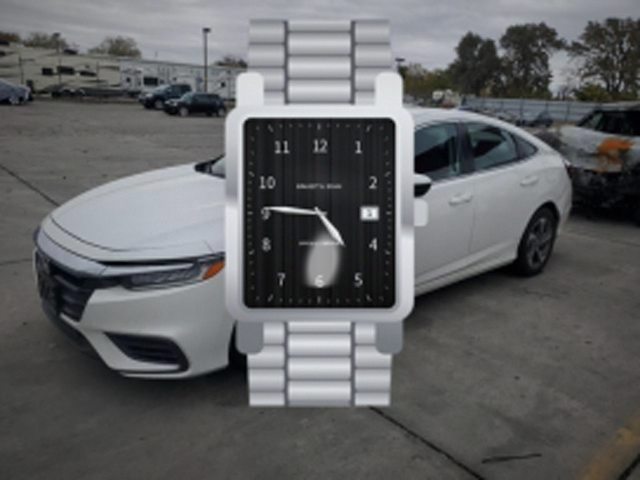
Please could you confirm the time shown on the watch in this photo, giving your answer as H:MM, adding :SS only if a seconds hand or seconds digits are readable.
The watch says 4:46
